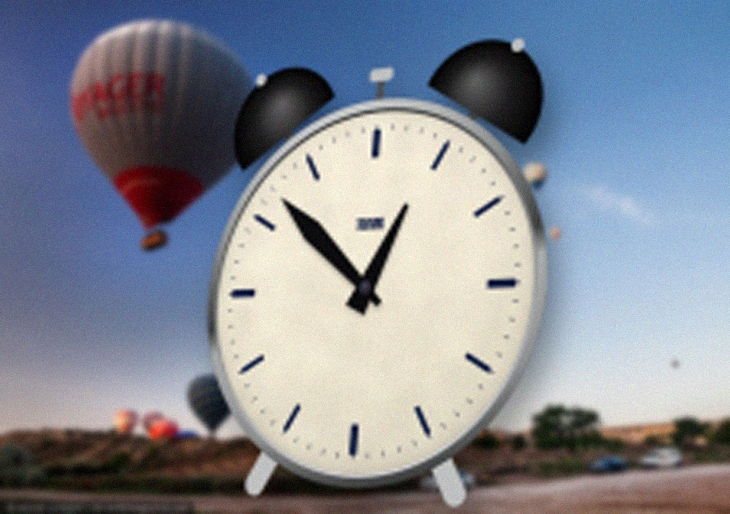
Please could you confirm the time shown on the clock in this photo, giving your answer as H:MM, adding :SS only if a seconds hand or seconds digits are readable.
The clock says 12:52
